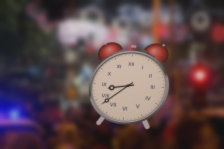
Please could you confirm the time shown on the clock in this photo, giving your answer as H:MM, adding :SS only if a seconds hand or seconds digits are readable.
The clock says 8:38
